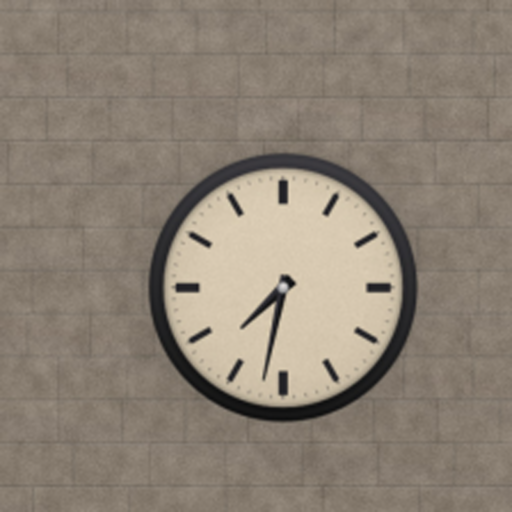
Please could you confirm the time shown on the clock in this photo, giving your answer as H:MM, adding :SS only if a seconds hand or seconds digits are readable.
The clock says 7:32
